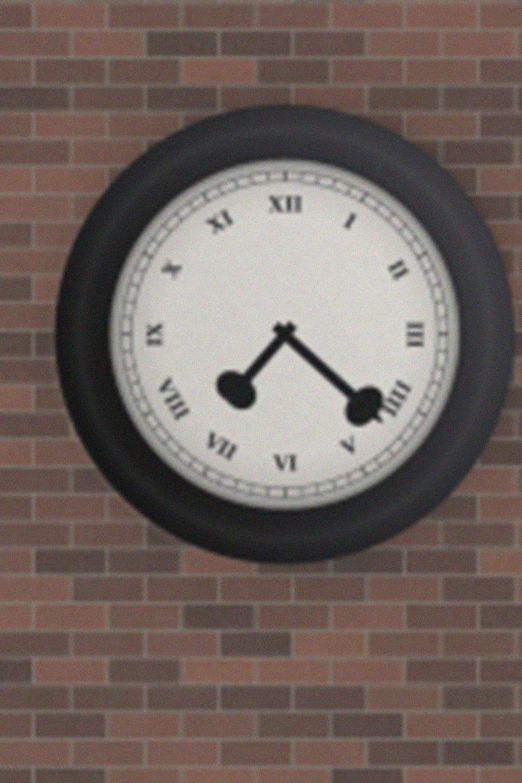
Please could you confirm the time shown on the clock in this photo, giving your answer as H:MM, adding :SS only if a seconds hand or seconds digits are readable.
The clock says 7:22
